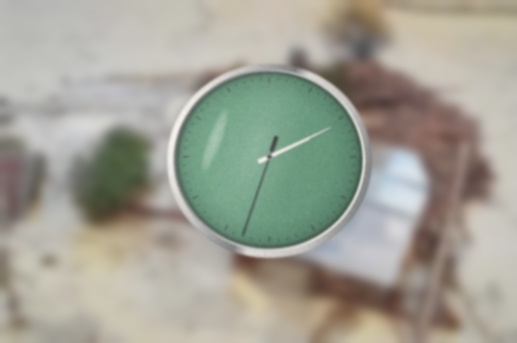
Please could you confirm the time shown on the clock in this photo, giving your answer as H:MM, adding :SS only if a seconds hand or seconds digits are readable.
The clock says 2:10:33
